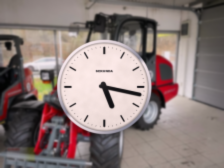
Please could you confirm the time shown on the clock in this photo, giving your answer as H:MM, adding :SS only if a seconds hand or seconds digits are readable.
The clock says 5:17
